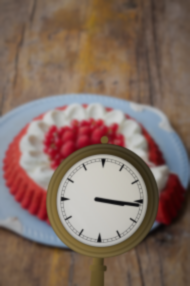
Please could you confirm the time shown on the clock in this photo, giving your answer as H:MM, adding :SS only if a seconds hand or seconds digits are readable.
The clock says 3:16
